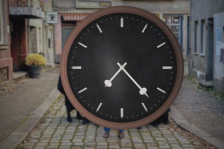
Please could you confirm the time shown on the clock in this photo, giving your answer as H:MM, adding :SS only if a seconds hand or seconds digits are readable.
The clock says 7:23
